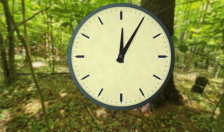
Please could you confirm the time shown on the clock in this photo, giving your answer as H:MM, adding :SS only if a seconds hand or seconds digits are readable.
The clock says 12:05
